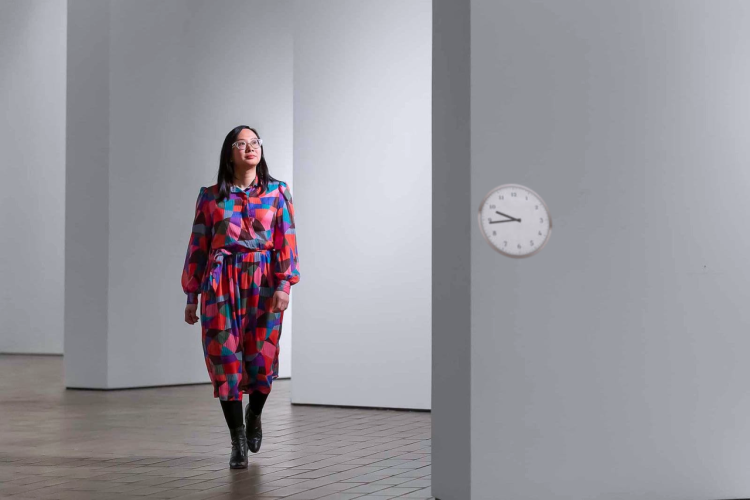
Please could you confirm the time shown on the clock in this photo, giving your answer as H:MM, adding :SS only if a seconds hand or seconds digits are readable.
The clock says 9:44
